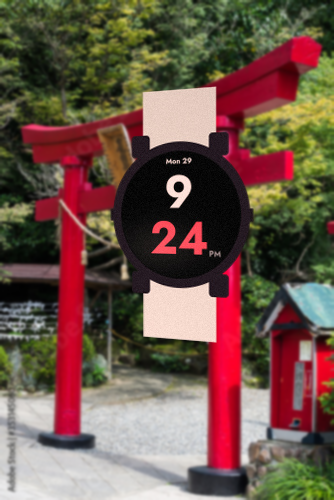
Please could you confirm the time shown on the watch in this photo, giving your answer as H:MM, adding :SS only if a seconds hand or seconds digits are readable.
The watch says 9:24
